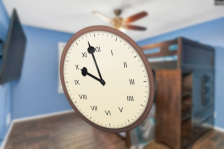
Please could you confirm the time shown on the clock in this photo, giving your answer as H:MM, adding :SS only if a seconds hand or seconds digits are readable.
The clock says 9:58
